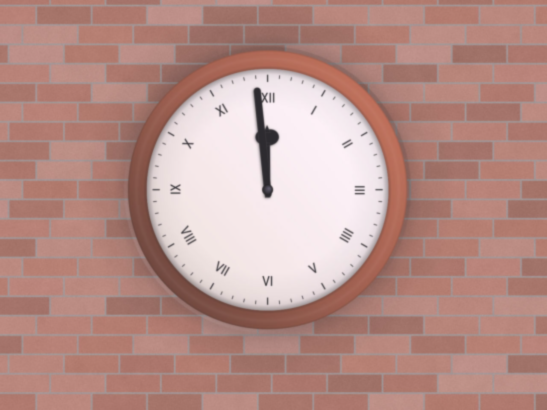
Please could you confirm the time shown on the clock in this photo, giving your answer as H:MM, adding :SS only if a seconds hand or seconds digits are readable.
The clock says 11:59
